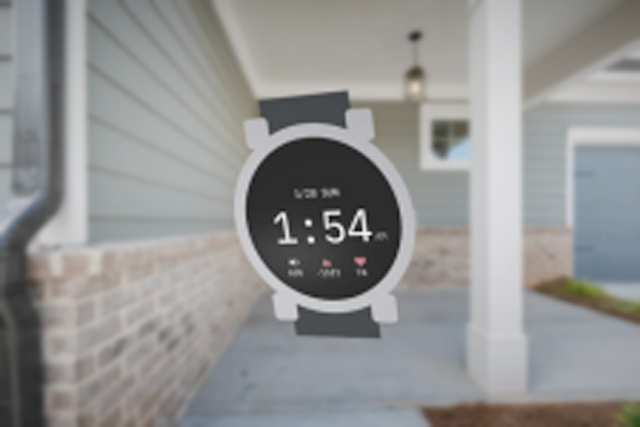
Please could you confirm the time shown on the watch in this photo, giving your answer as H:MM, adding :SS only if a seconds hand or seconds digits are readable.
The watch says 1:54
